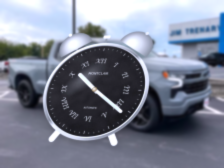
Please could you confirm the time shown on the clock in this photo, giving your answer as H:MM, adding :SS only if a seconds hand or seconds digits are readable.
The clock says 10:21
